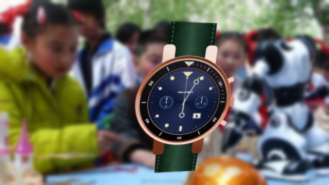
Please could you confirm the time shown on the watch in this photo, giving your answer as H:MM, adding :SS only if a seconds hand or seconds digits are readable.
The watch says 6:04
